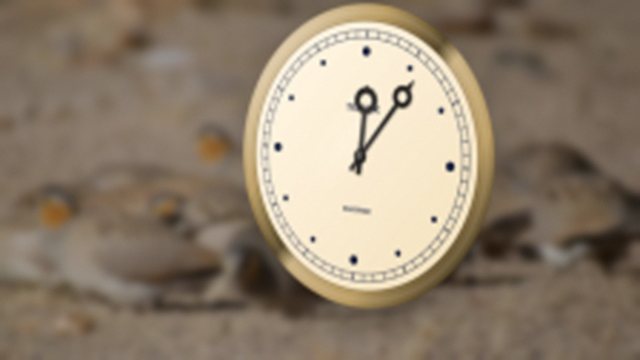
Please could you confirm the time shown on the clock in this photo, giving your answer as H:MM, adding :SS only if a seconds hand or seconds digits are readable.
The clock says 12:06
